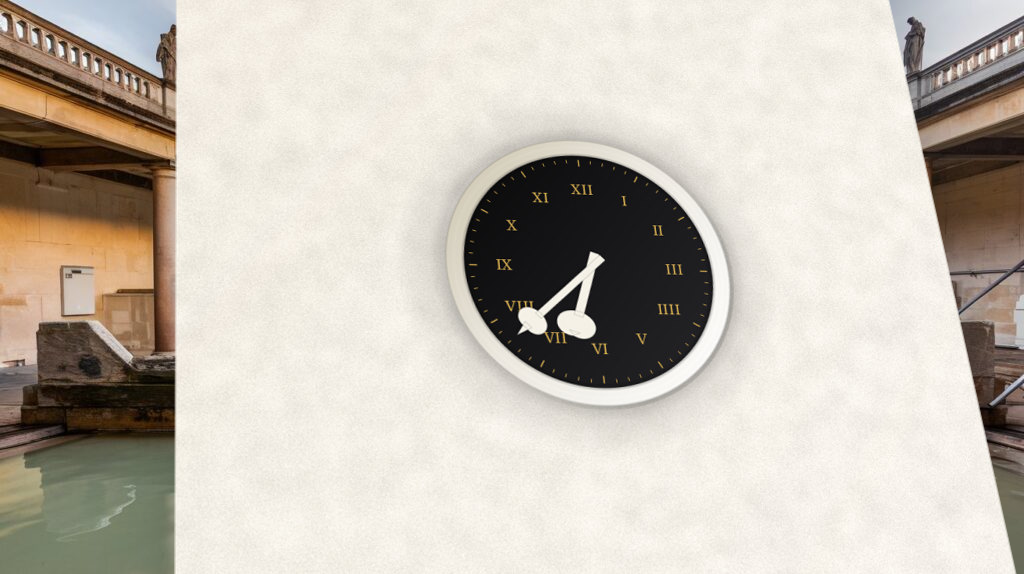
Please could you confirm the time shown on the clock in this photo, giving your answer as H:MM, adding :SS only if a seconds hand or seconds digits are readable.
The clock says 6:38
